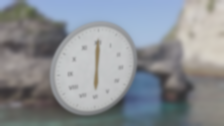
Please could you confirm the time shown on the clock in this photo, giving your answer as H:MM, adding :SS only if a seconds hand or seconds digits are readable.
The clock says 6:00
